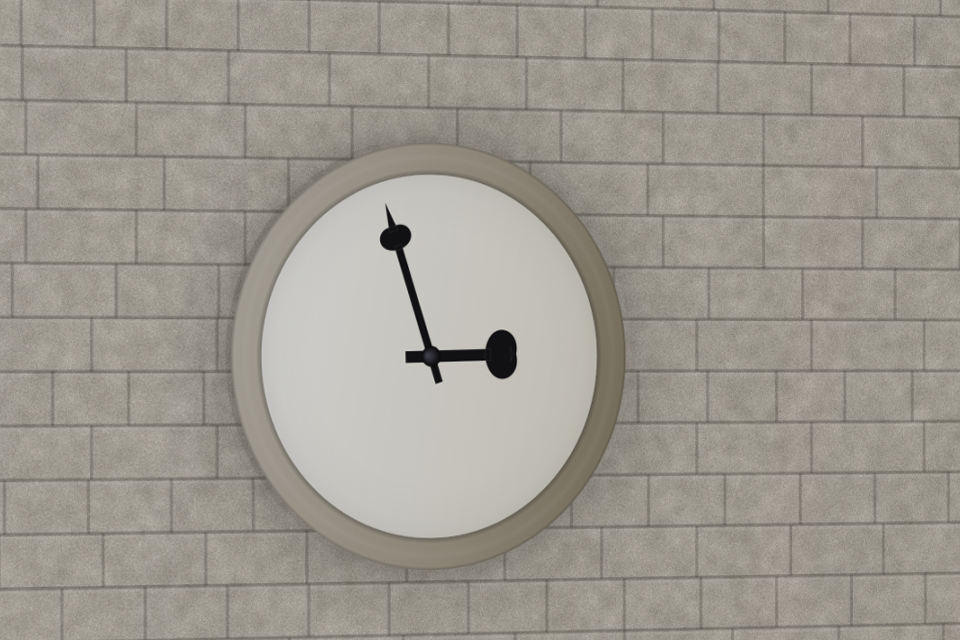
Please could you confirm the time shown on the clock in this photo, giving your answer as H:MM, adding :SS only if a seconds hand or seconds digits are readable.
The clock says 2:57
